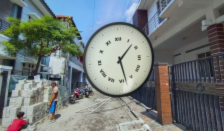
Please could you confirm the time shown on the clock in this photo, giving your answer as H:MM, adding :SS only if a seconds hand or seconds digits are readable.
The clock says 1:28
